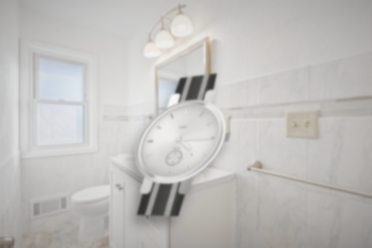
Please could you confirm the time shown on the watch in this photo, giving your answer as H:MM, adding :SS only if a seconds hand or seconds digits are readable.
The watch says 4:15
